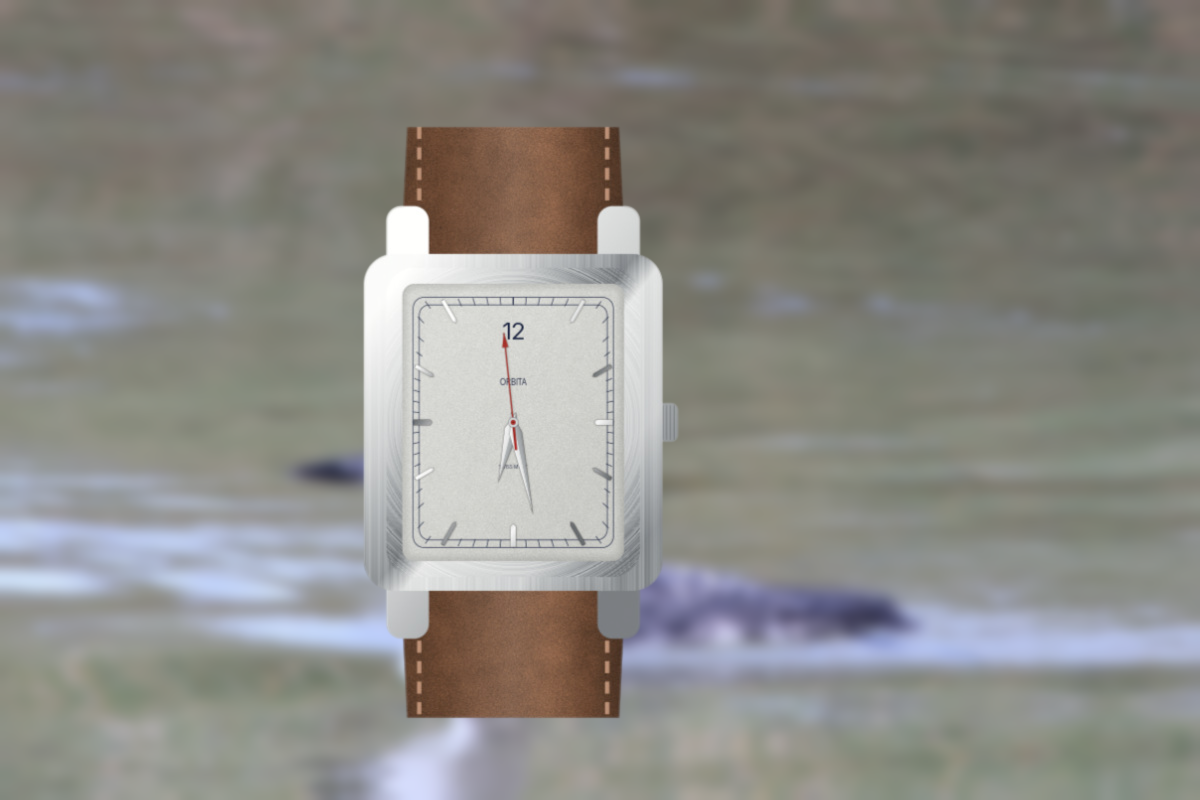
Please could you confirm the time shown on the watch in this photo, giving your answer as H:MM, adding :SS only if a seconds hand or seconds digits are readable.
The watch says 6:27:59
